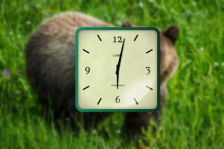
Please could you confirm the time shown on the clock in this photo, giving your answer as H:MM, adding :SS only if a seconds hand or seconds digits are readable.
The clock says 6:02
